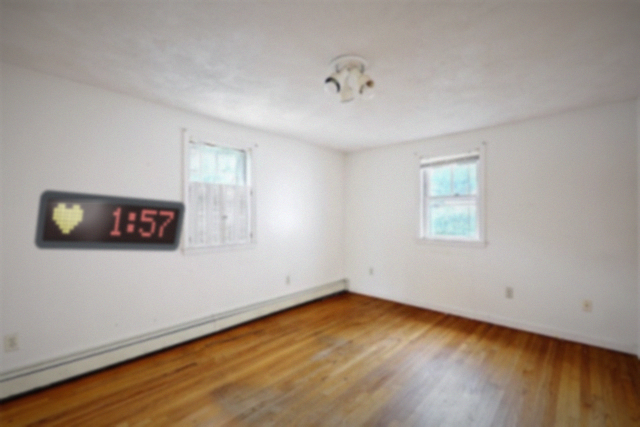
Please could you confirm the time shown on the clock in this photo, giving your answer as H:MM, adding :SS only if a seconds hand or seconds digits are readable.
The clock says 1:57
